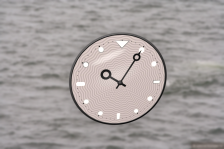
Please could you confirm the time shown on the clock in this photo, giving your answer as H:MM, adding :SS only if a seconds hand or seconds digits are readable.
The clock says 10:05
